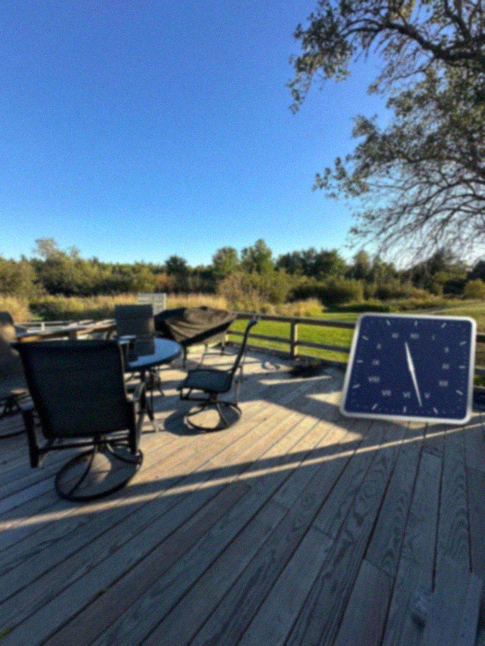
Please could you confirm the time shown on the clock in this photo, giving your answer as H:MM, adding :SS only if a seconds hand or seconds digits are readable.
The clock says 11:27
